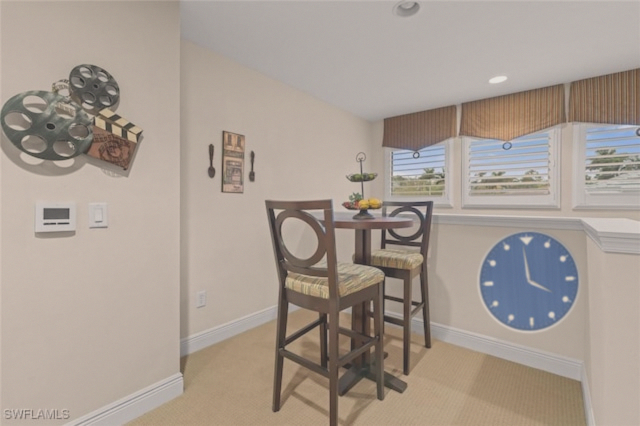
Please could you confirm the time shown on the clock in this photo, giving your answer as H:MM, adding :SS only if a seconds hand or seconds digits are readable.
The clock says 3:59
